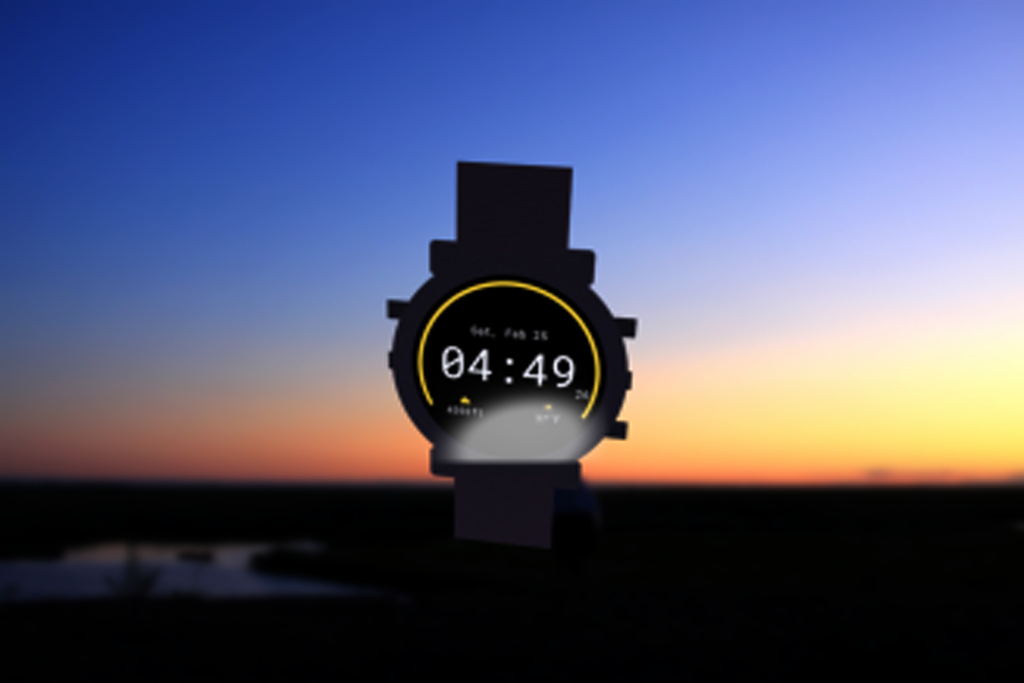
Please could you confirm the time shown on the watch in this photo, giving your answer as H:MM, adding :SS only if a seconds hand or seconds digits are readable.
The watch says 4:49
